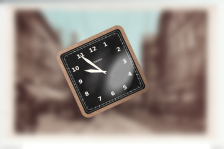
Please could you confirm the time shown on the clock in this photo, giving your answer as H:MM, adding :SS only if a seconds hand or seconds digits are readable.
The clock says 9:55
